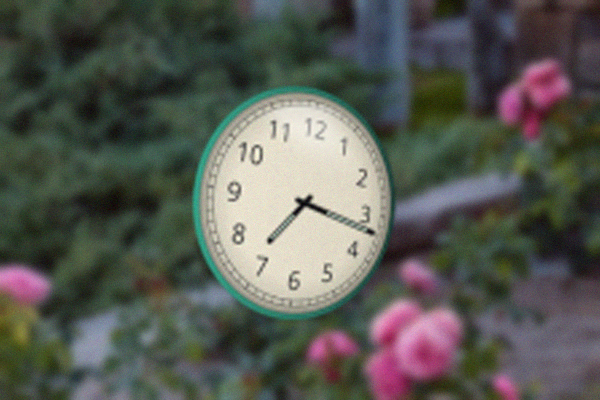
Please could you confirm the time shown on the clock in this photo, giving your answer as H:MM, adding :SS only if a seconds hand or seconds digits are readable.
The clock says 7:17
